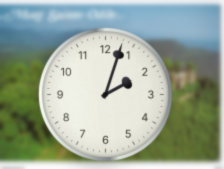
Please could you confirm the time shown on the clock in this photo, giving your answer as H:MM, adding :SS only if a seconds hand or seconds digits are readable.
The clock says 2:03
